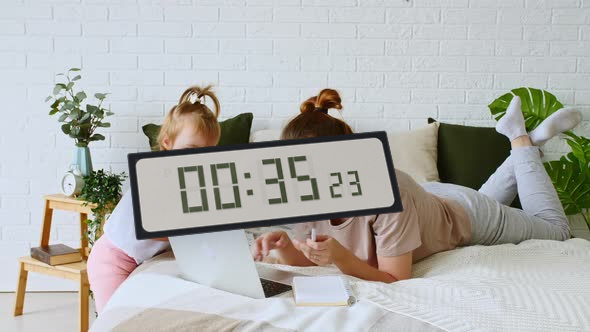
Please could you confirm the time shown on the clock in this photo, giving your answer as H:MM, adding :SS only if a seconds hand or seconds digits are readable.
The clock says 0:35:23
